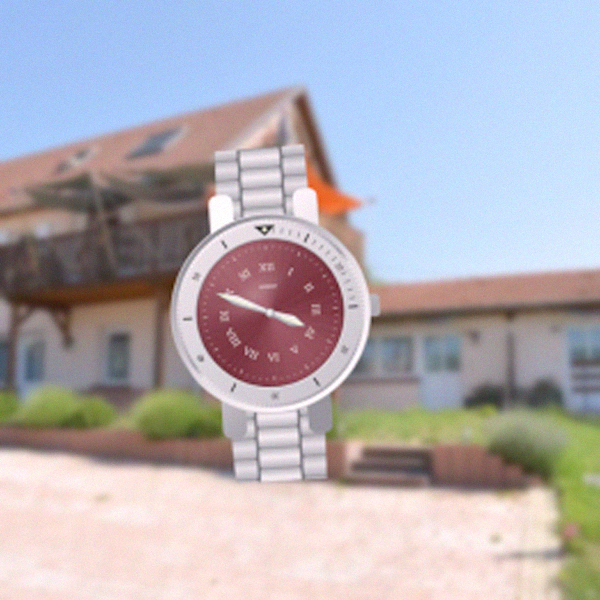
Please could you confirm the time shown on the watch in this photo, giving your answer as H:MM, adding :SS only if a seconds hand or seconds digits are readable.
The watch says 3:49
